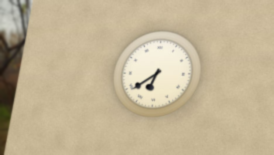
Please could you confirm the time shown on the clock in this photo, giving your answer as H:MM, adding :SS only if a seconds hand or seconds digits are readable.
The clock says 6:39
